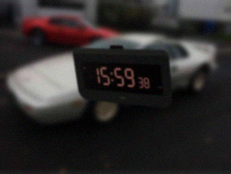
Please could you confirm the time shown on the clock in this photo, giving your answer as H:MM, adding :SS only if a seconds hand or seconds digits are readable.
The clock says 15:59
